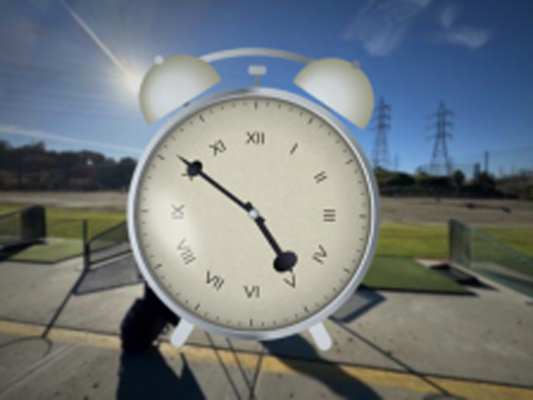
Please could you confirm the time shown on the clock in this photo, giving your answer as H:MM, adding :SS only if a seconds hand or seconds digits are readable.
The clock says 4:51
